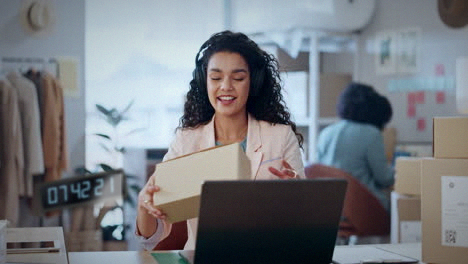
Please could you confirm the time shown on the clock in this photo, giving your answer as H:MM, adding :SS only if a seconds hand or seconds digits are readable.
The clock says 7:42:21
